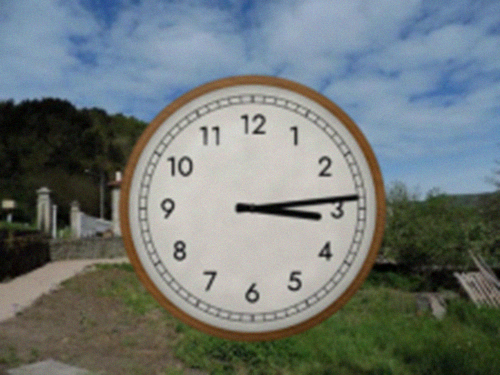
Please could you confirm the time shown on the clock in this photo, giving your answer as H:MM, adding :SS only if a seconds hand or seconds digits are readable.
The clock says 3:14
